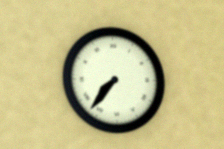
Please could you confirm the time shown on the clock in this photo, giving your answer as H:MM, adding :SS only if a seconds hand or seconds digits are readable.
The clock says 7:37
